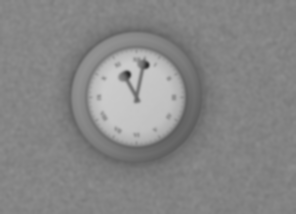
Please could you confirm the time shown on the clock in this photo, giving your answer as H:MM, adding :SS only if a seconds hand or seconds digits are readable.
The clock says 11:02
